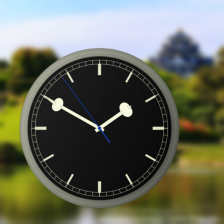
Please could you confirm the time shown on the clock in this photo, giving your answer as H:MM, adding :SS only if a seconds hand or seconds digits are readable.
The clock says 1:49:54
